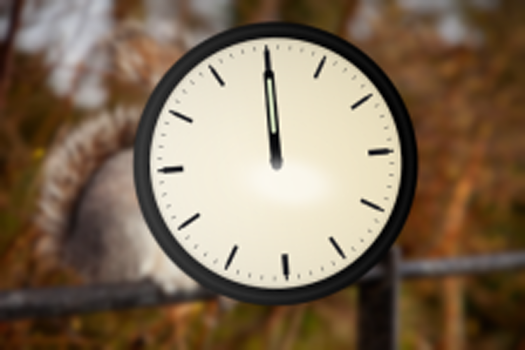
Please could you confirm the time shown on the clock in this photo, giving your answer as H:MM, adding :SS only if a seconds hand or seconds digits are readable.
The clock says 12:00
